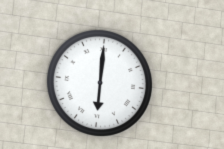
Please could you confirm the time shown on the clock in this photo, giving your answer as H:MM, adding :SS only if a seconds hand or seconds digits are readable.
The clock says 6:00
